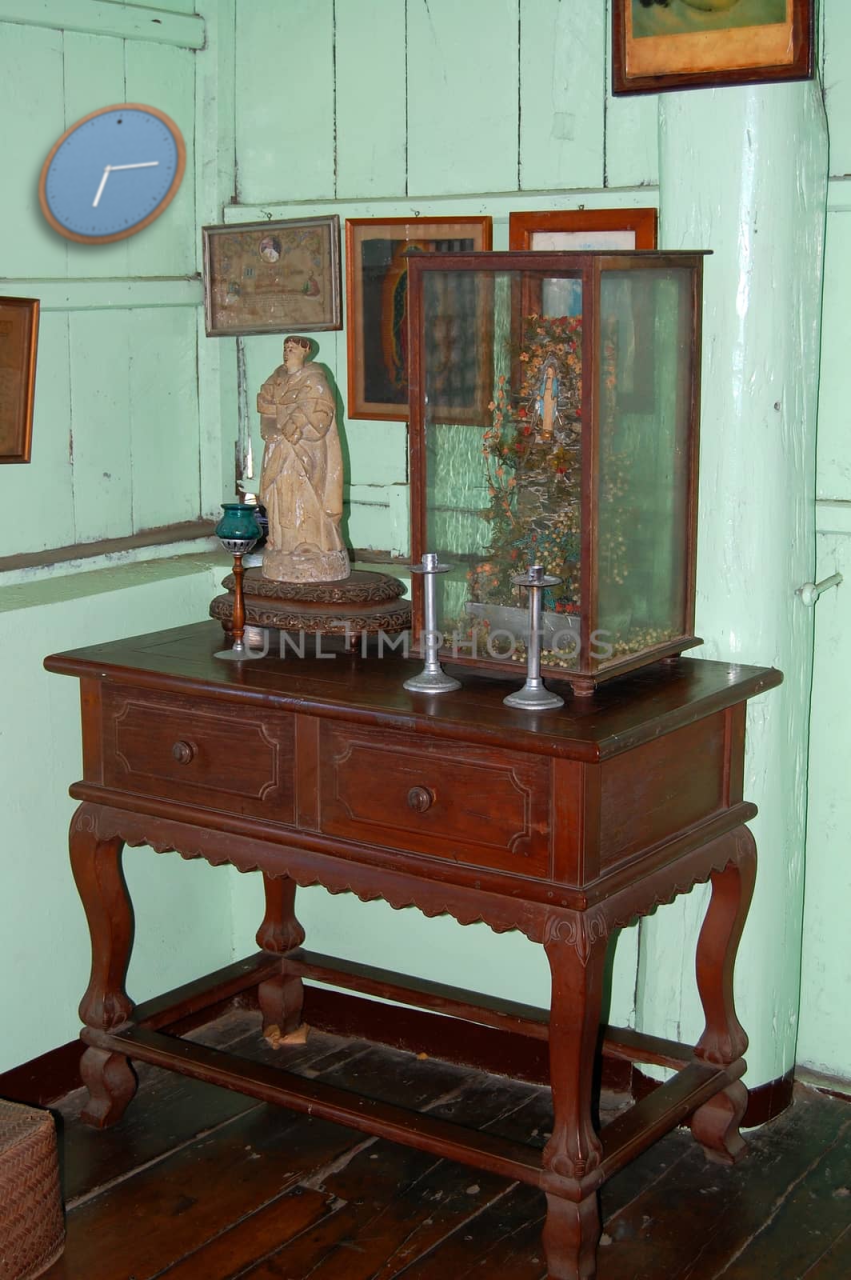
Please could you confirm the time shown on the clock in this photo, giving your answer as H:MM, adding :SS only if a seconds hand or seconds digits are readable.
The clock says 6:14
